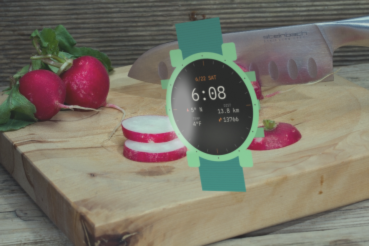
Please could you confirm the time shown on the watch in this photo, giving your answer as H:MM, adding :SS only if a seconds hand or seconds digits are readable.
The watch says 6:08
